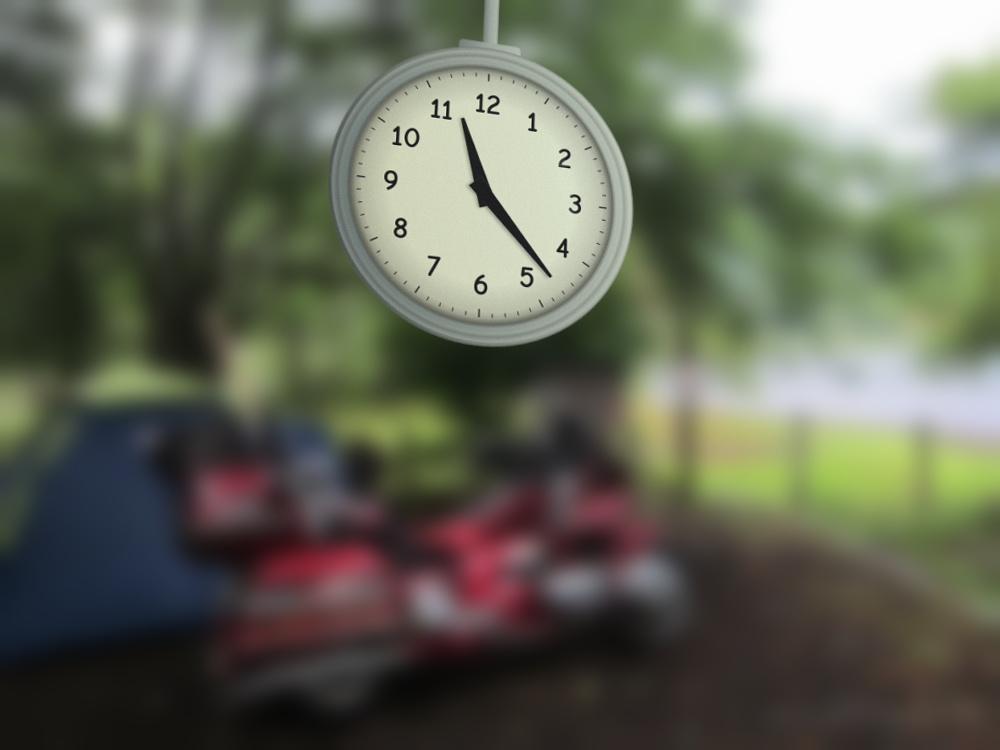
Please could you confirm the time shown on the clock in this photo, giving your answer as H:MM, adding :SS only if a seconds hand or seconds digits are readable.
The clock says 11:23
